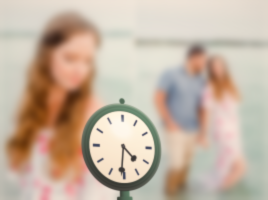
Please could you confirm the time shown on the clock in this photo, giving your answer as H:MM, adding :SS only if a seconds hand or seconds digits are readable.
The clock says 4:31
